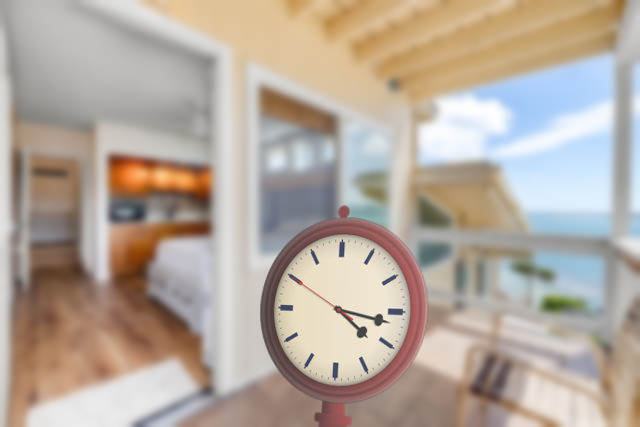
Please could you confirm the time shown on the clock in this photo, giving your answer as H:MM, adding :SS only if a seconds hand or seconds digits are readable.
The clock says 4:16:50
